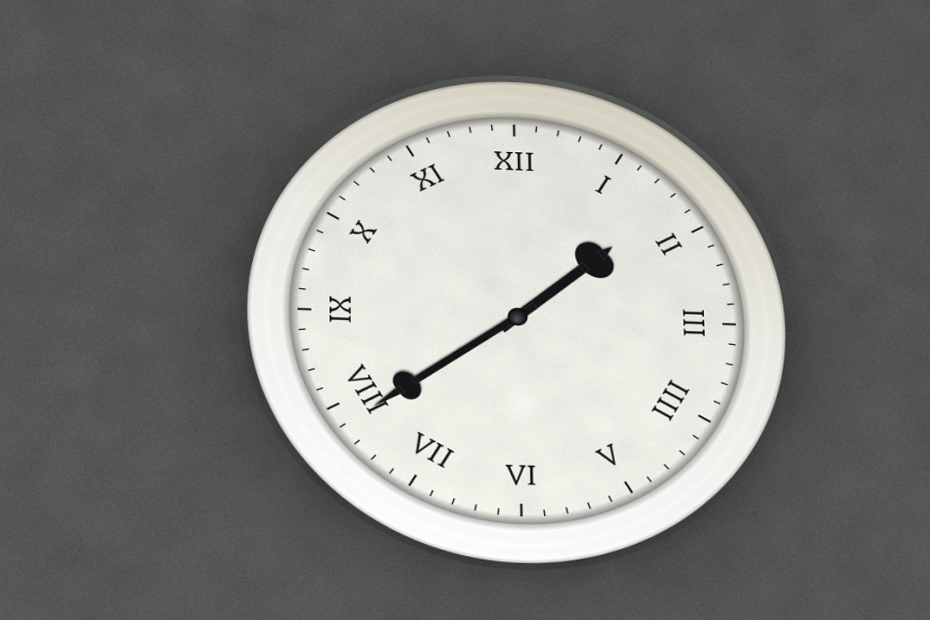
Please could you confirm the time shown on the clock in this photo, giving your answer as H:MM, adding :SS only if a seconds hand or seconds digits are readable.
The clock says 1:39
